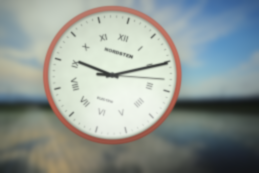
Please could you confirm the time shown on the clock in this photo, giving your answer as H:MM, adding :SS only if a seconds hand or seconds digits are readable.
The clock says 9:10:13
